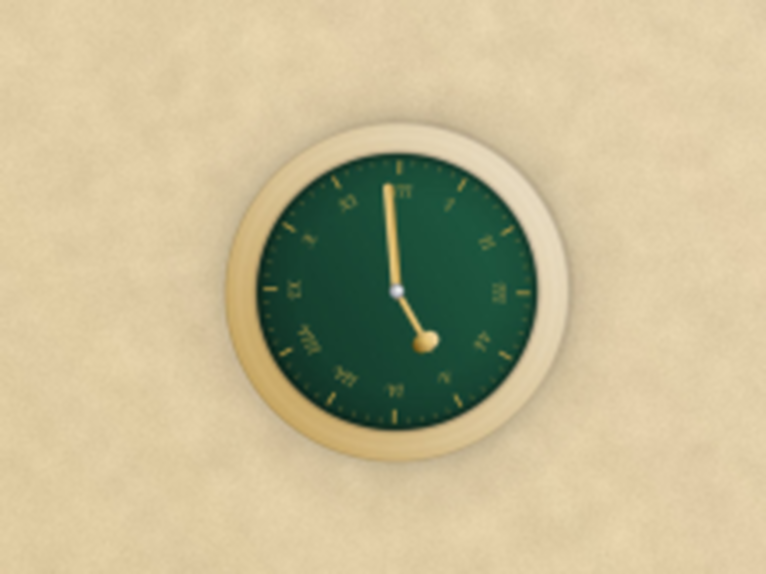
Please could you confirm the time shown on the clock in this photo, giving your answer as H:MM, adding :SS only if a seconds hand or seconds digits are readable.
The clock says 4:59
